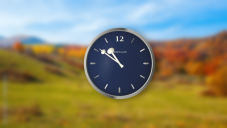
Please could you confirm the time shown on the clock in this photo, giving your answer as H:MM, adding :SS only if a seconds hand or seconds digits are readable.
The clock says 10:51
